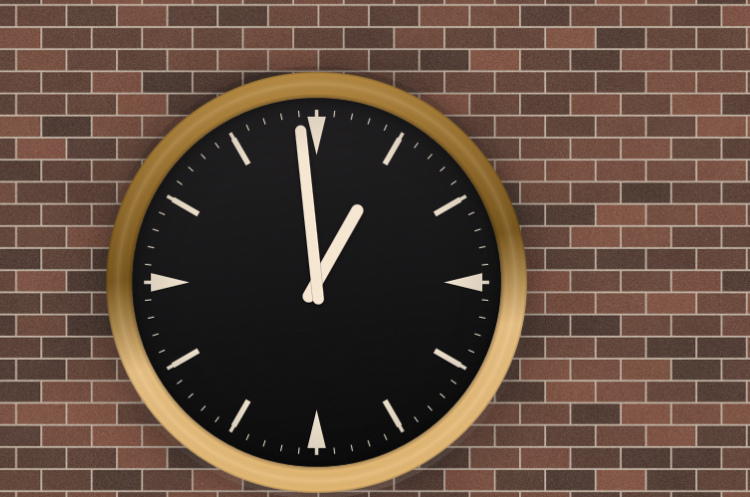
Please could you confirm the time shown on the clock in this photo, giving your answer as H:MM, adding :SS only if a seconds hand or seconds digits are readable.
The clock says 12:59
